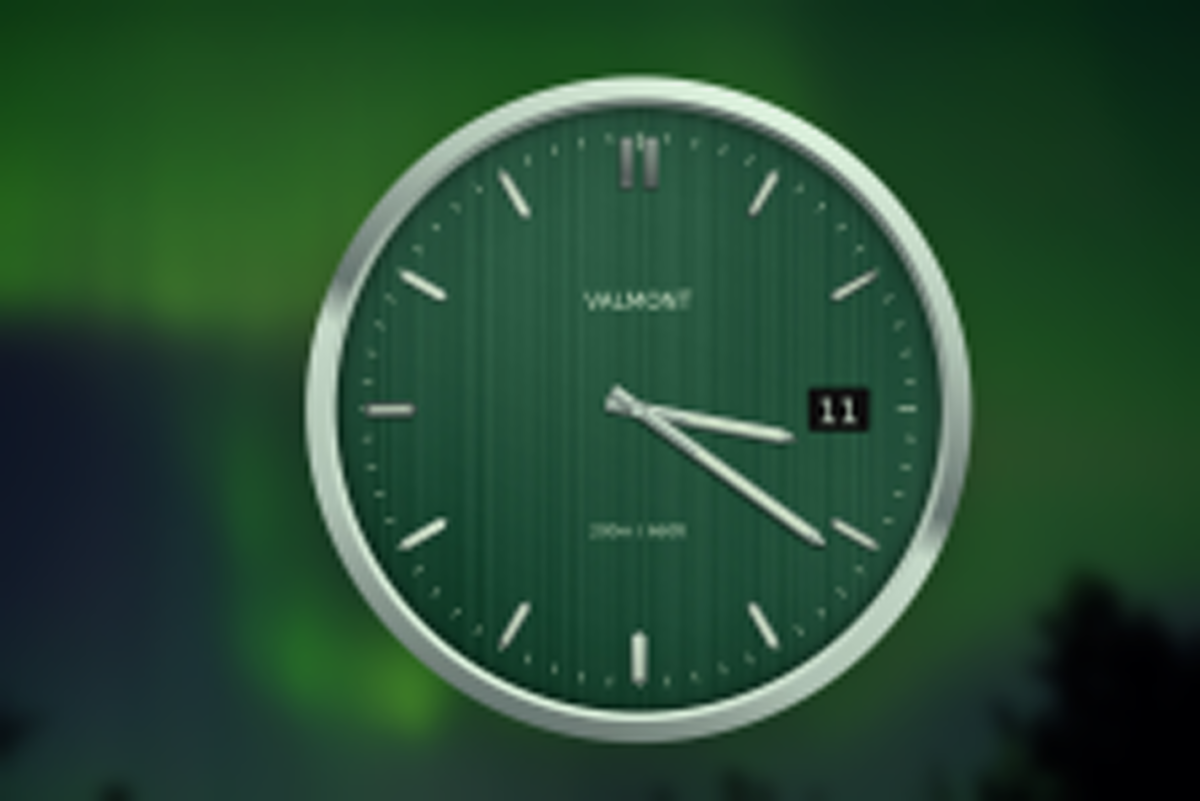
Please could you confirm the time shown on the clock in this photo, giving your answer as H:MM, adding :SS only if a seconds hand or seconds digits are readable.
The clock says 3:21
